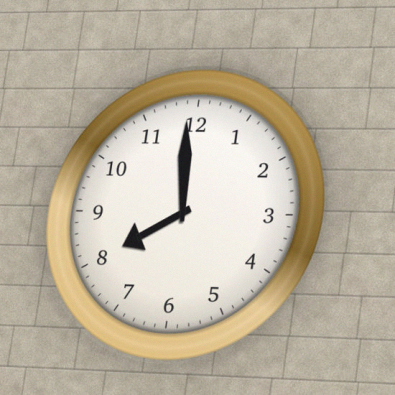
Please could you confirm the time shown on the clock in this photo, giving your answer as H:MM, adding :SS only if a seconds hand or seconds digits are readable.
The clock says 7:59
